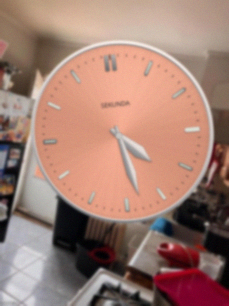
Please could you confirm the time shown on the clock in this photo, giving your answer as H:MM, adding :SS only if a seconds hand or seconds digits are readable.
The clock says 4:28
